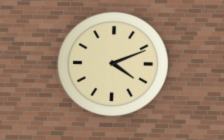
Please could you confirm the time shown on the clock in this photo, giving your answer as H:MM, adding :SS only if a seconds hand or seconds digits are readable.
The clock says 4:11
